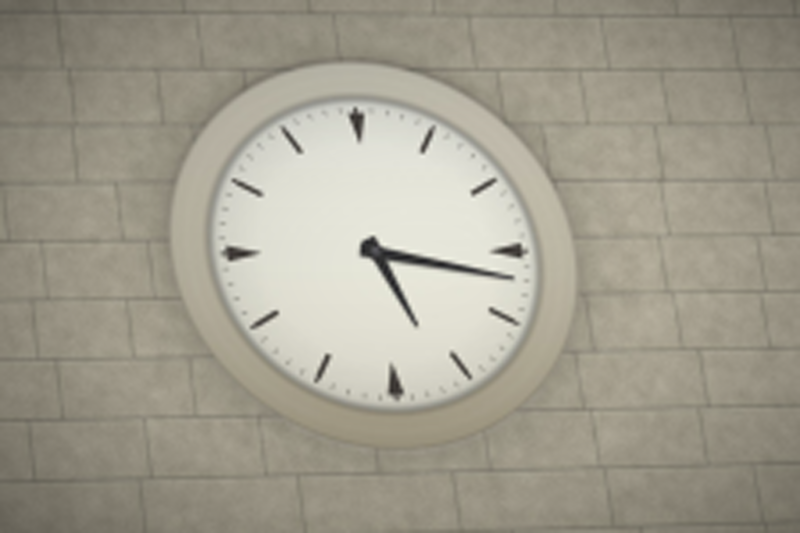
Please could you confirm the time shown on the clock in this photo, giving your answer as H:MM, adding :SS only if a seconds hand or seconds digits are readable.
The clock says 5:17
